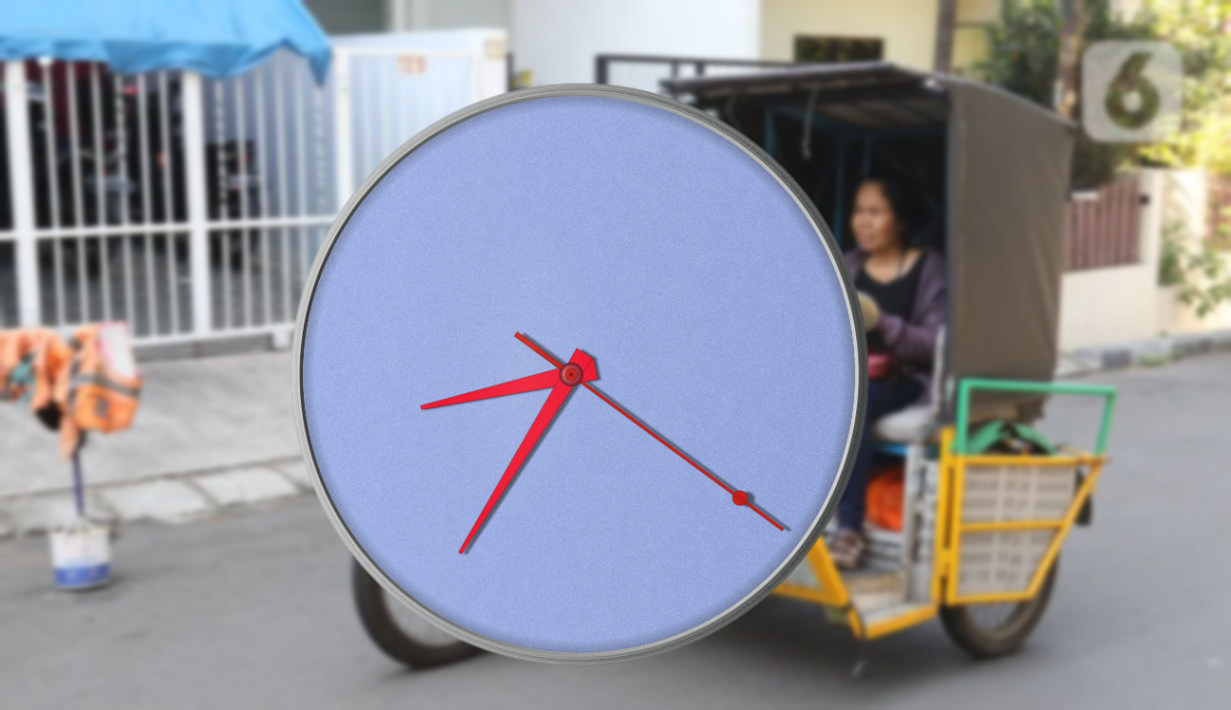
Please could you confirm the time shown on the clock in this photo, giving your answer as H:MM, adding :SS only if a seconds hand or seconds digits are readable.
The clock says 8:35:21
